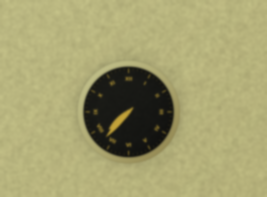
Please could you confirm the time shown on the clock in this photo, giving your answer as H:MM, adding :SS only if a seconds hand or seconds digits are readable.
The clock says 7:37
